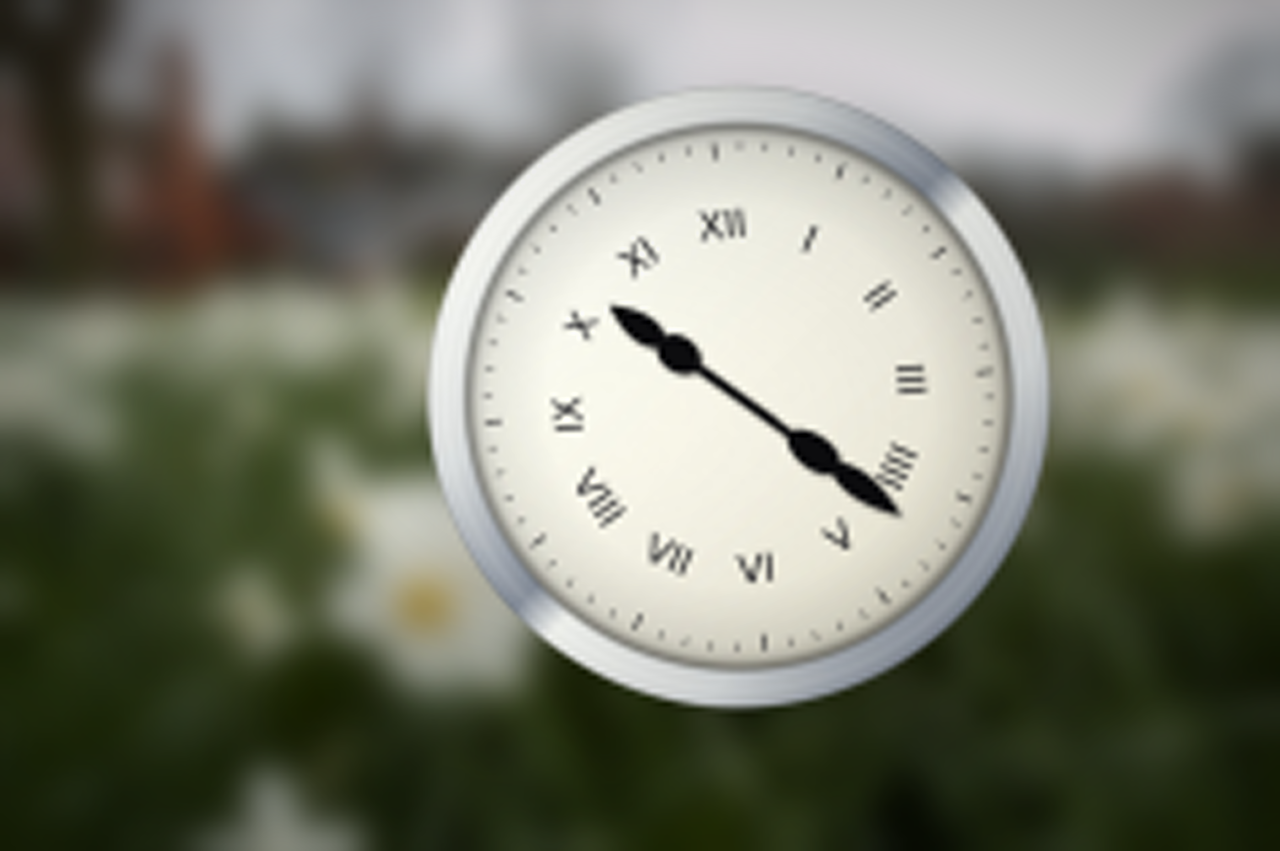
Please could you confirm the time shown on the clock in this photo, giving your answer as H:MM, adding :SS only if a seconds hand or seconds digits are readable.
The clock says 10:22
